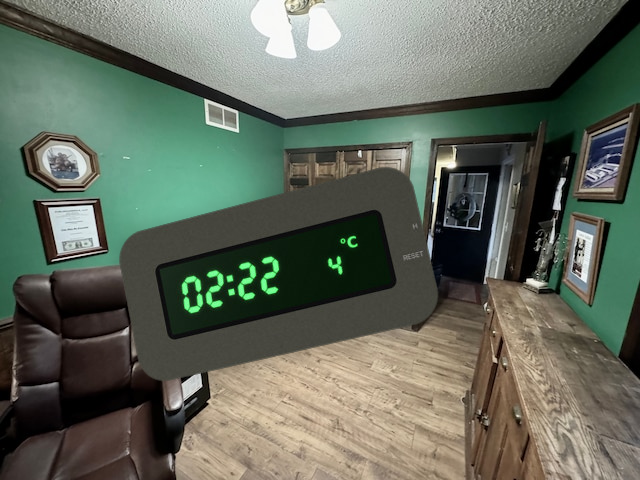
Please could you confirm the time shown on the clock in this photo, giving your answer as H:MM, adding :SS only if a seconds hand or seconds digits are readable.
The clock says 2:22
